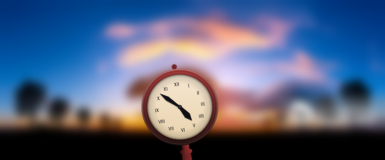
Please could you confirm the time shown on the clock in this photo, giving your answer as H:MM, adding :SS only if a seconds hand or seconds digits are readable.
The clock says 4:52
